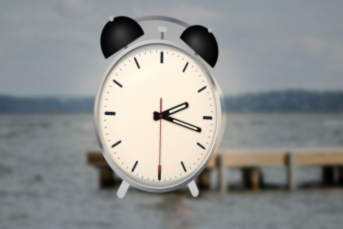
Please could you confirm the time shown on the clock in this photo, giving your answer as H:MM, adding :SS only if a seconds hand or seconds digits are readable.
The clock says 2:17:30
